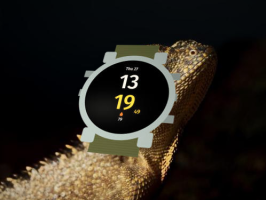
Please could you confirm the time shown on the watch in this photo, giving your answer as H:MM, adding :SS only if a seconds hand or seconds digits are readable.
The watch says 13:19
